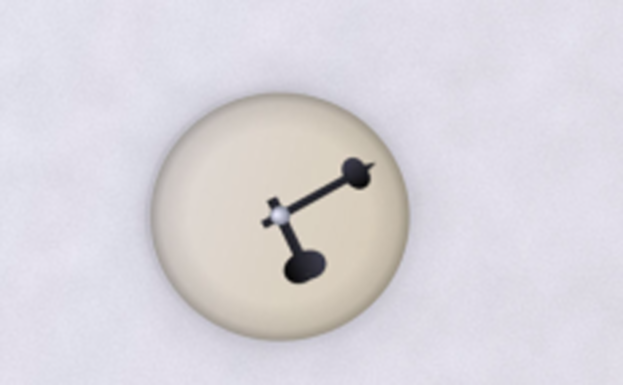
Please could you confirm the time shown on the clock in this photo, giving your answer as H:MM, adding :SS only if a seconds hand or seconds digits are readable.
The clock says 5:10
